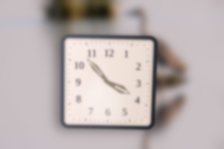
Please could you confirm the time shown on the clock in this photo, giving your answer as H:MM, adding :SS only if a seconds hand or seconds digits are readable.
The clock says 3:53
